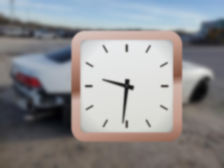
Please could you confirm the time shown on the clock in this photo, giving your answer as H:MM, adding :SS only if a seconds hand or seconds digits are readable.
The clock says 9:31
